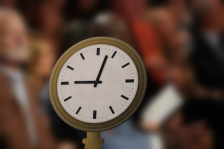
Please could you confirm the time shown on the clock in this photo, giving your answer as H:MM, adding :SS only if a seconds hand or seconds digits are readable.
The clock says 9:03
